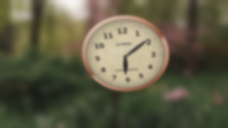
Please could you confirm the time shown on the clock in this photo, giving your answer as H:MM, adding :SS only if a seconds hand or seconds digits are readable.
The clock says 6:09
